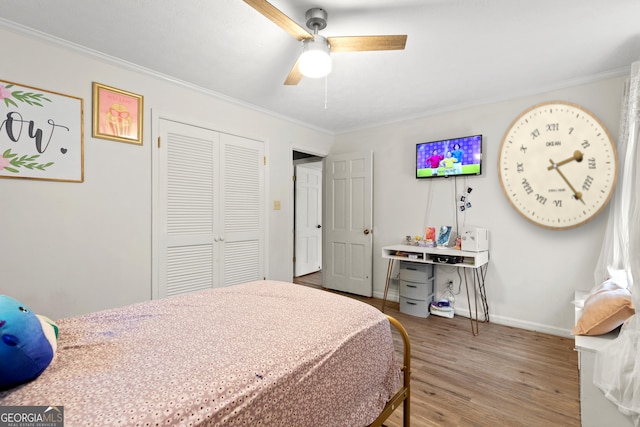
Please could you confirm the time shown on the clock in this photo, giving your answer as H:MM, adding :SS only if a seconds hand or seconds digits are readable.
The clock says 2:24
